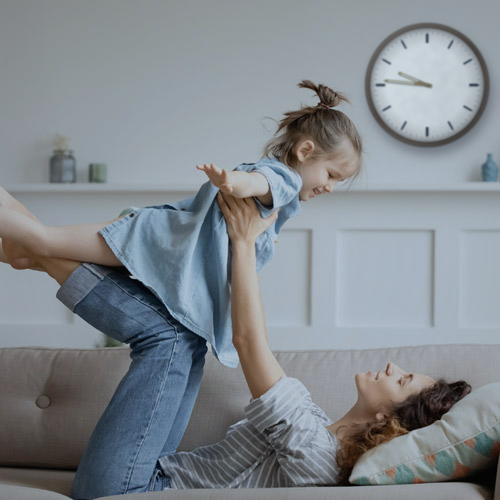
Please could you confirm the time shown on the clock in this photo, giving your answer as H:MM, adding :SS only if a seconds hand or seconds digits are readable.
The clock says 9:46
